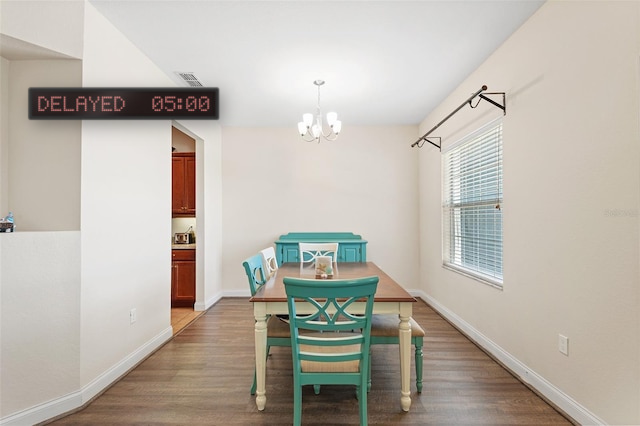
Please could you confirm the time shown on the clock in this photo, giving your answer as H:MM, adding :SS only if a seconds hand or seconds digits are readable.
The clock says 5:00
